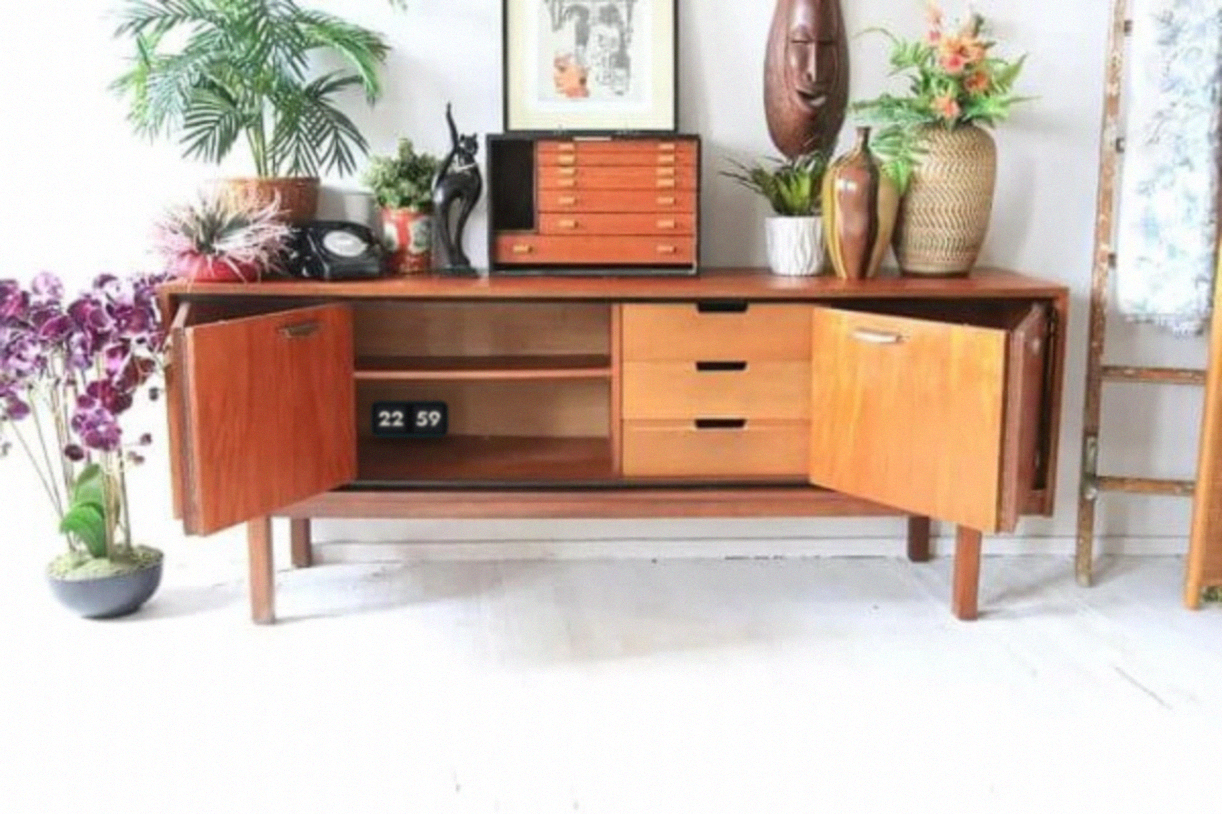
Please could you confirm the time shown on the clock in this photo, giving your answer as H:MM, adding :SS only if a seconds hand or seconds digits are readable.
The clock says 22:59
